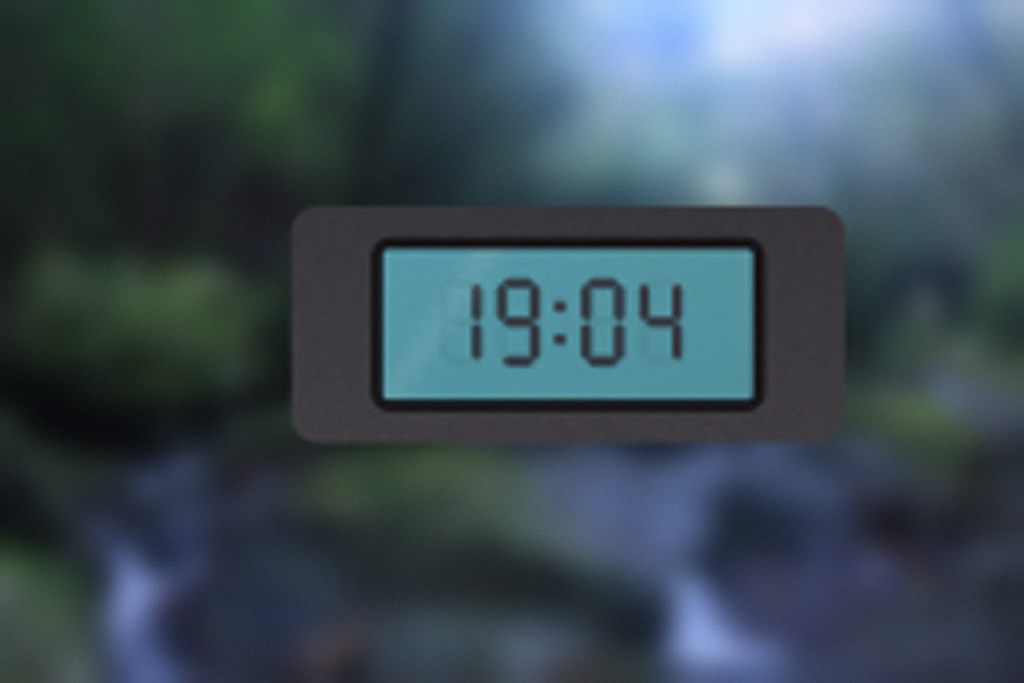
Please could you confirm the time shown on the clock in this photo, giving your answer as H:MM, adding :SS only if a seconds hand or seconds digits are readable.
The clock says 19:04
